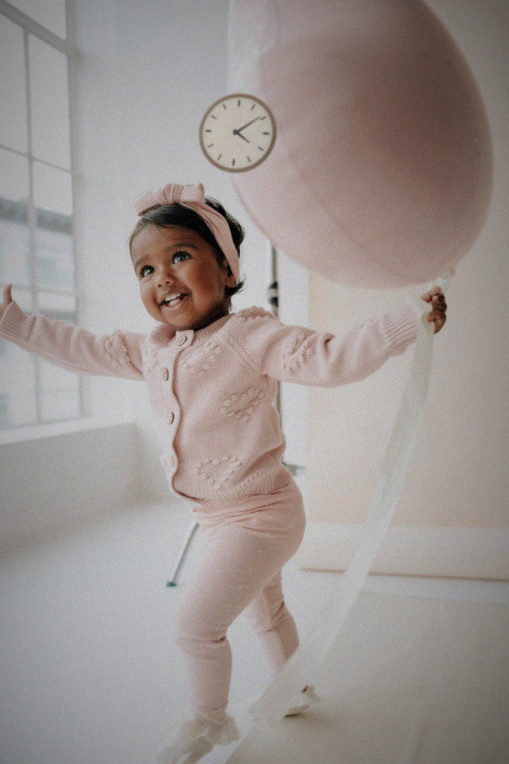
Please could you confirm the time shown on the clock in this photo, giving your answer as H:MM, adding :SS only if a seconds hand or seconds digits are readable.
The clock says 4:09
